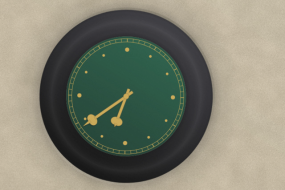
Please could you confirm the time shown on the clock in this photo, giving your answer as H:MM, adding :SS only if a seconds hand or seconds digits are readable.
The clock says 6:39
